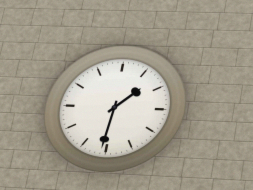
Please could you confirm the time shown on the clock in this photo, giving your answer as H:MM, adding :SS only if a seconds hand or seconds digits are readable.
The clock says 1:31
